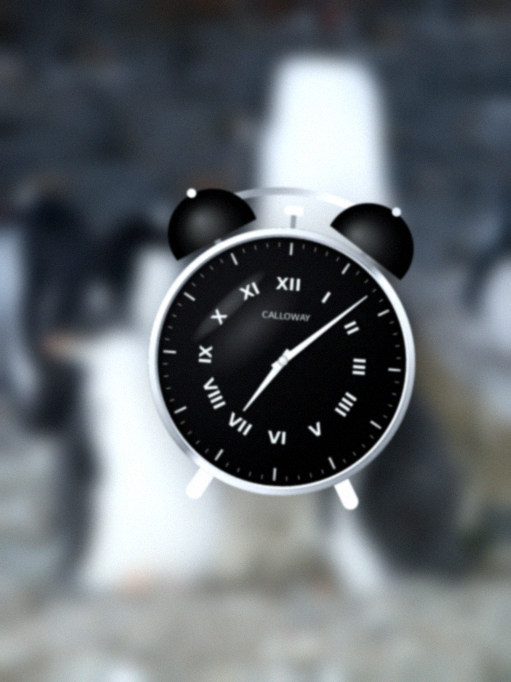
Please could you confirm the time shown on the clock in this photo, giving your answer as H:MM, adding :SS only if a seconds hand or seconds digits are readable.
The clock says 7:08
